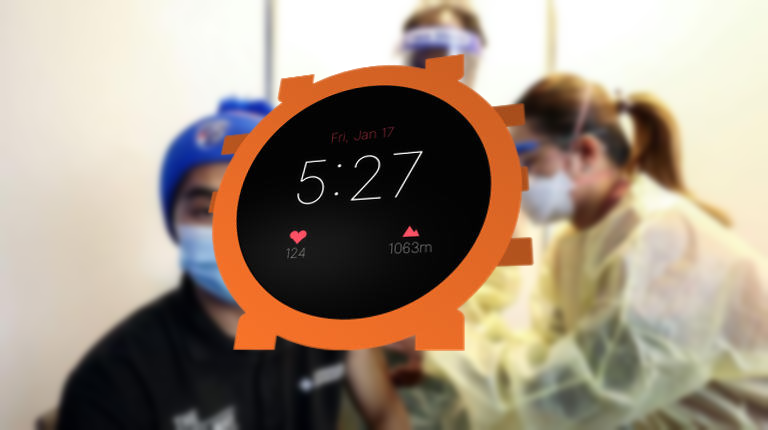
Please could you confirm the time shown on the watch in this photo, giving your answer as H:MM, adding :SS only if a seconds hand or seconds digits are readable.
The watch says 5:27
